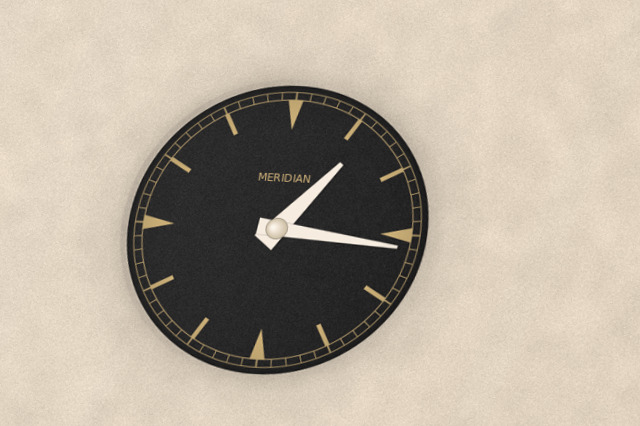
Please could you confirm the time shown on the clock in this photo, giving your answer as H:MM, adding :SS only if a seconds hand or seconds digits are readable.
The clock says 1:16
